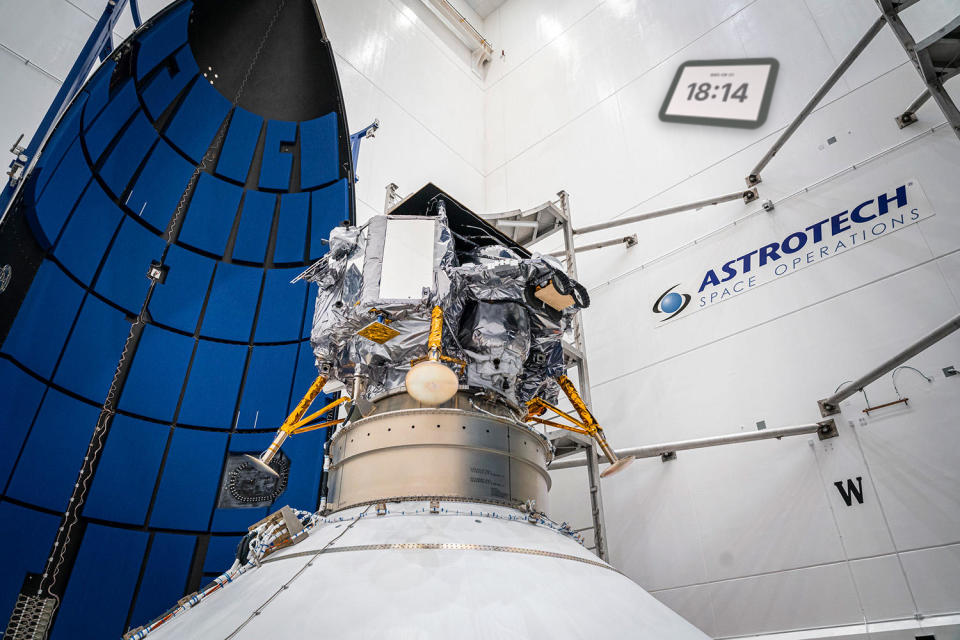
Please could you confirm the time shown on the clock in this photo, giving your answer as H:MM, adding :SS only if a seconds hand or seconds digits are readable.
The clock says 18:14
